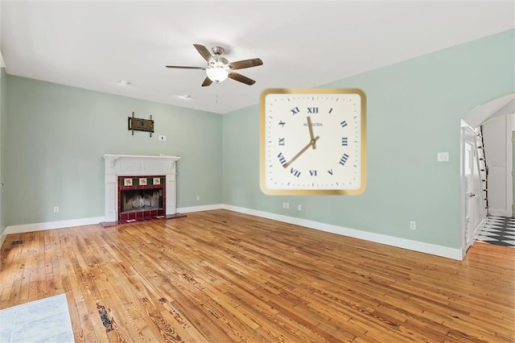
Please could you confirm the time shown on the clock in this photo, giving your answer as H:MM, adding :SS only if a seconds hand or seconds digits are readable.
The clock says 11:38
